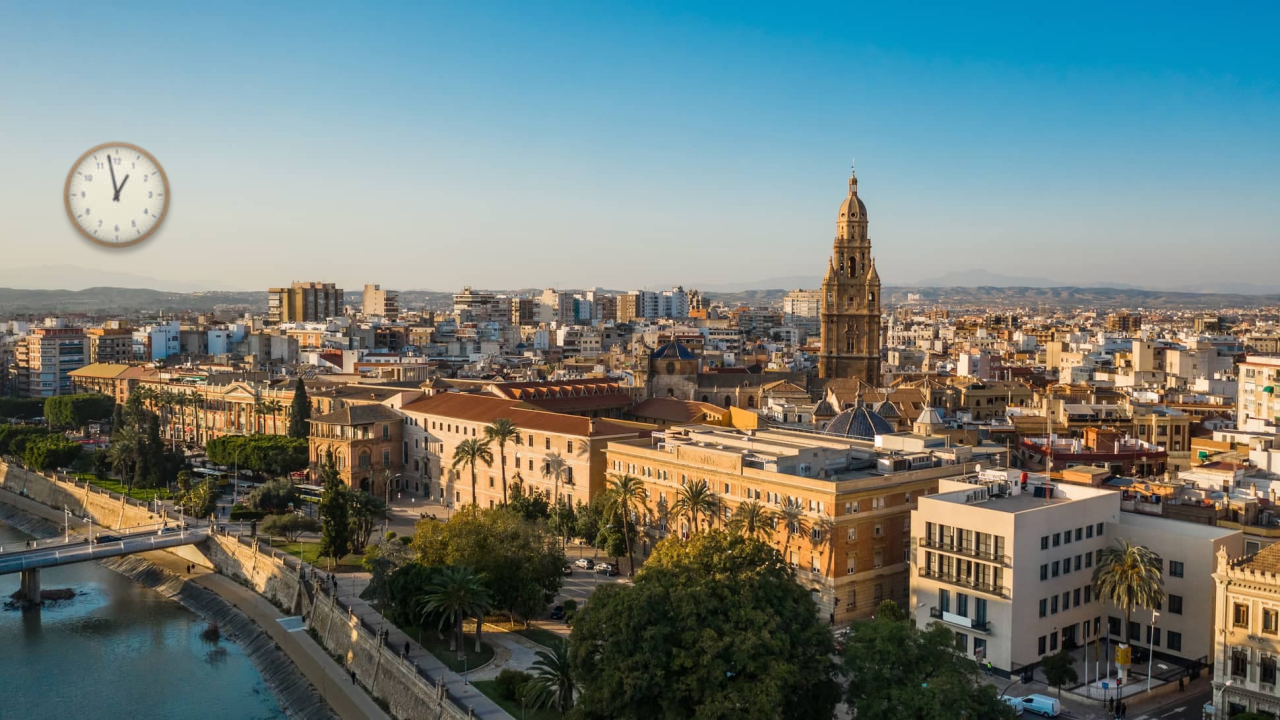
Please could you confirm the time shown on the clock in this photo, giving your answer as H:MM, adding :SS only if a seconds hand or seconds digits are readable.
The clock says 12:58
